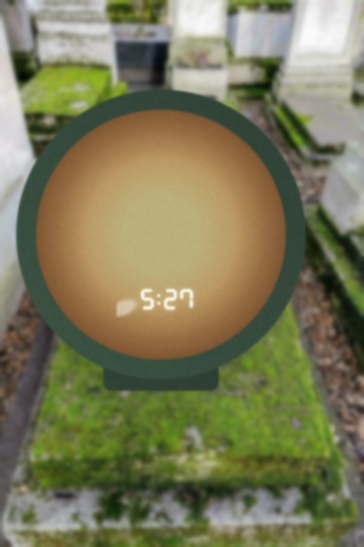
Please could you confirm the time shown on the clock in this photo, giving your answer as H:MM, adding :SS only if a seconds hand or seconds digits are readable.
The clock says 5:27
